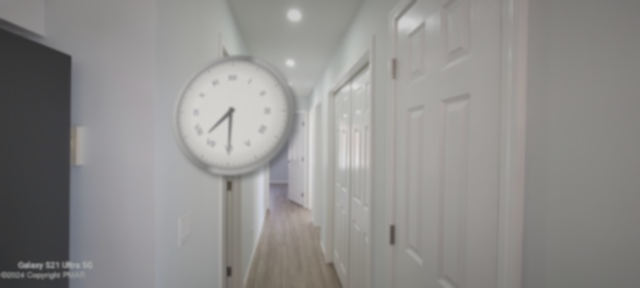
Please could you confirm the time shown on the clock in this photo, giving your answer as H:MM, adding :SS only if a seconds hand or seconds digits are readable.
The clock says 7:30
